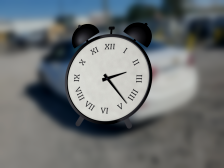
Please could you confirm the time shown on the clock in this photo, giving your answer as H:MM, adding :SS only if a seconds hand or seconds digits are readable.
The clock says 2:23
